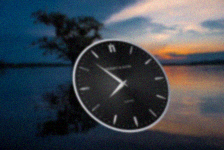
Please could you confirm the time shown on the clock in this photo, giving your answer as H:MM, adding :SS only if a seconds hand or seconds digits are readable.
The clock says 7:53
